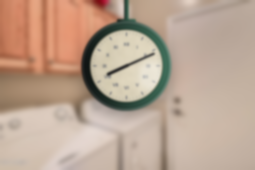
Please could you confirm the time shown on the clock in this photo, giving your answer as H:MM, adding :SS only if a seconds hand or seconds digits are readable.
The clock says 8:11
